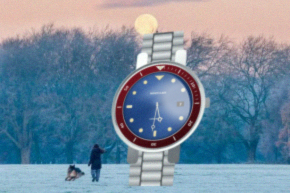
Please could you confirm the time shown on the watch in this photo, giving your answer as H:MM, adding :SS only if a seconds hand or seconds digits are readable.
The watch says 5:31
